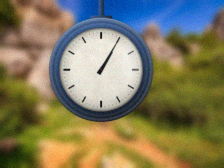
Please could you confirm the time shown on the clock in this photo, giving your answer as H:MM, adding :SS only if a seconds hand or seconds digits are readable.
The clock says 1:05
